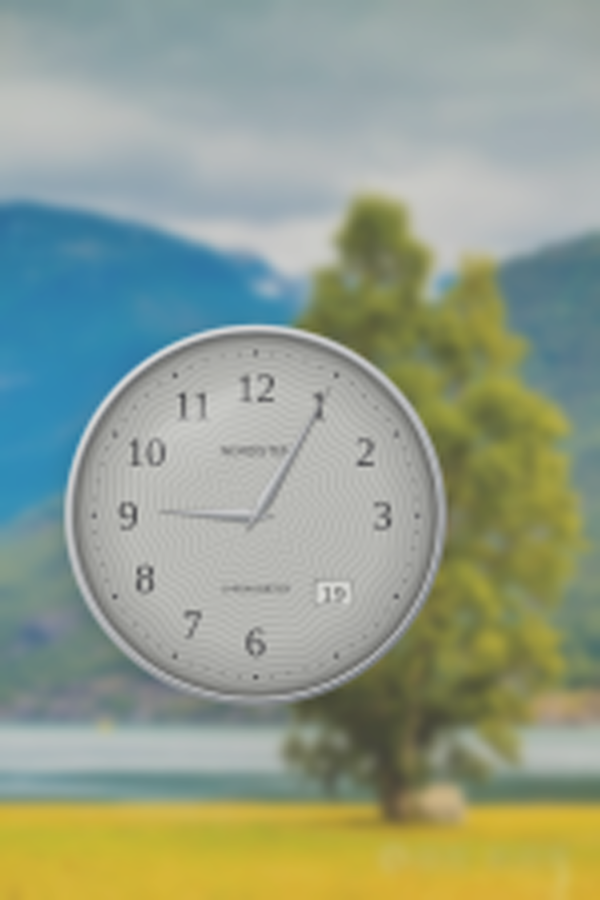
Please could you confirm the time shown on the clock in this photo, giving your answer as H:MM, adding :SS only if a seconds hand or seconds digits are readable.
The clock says 9:05
